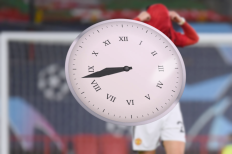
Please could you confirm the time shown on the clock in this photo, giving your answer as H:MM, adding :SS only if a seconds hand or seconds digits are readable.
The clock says 8:43
